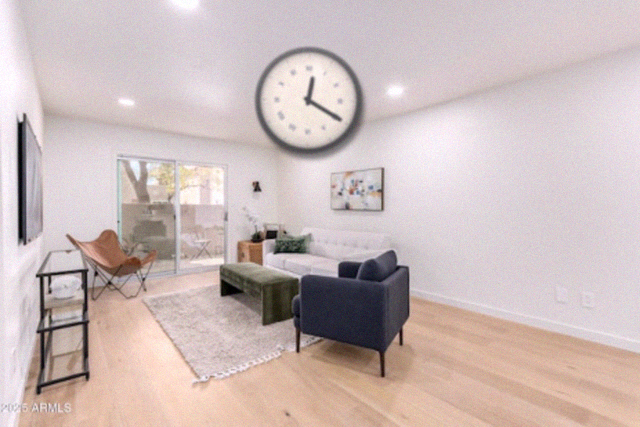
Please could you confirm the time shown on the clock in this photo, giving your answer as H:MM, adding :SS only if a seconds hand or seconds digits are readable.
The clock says 12:20
